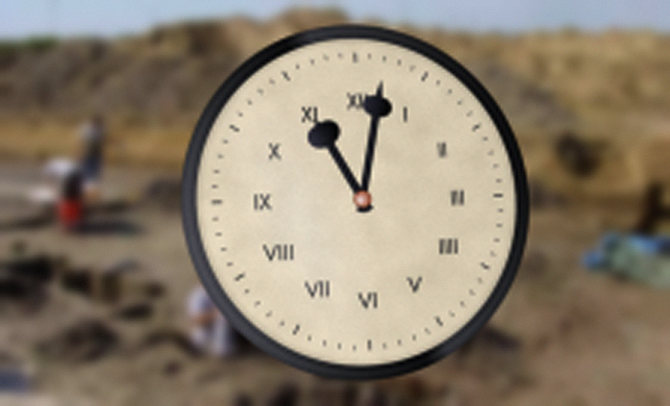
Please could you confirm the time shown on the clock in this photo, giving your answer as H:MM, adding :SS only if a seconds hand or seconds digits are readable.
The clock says 11:02
